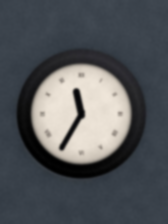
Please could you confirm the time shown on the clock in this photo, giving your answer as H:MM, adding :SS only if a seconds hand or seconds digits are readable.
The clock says 11:35
